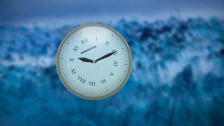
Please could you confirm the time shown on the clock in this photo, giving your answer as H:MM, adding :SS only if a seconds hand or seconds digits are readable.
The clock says 10:15
